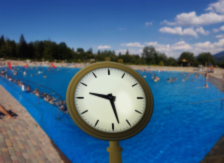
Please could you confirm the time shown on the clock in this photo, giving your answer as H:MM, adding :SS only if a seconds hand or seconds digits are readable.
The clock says 9:28
